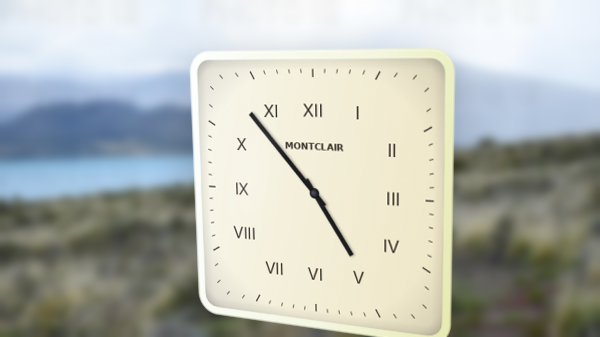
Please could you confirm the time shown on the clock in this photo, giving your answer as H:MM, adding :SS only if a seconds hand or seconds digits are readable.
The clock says 4:53
